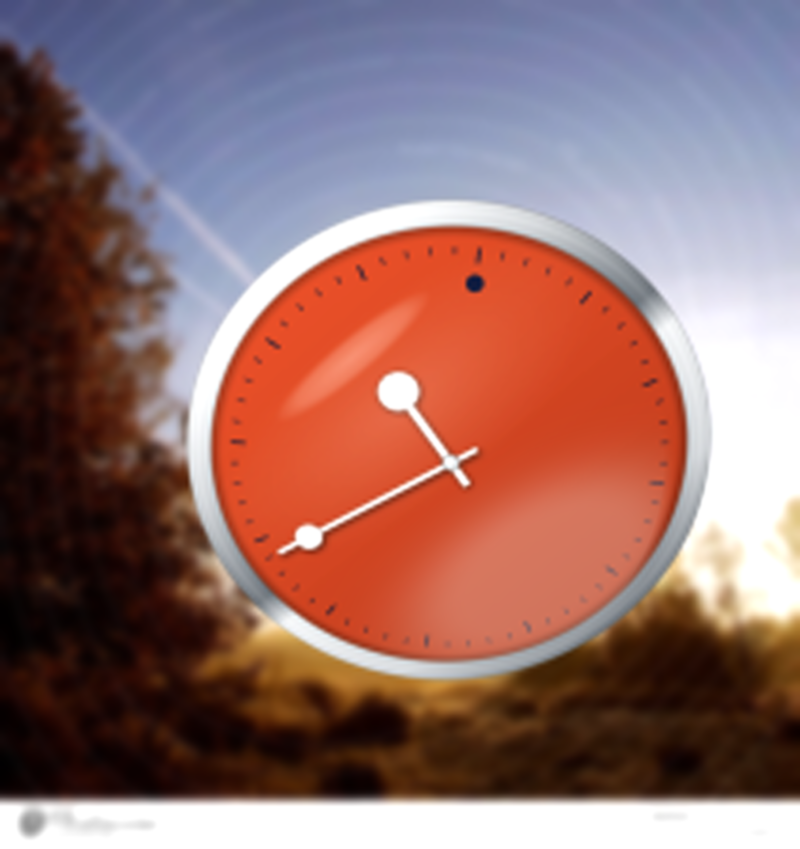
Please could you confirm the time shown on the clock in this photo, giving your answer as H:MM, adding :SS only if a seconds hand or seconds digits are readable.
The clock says 10:39
